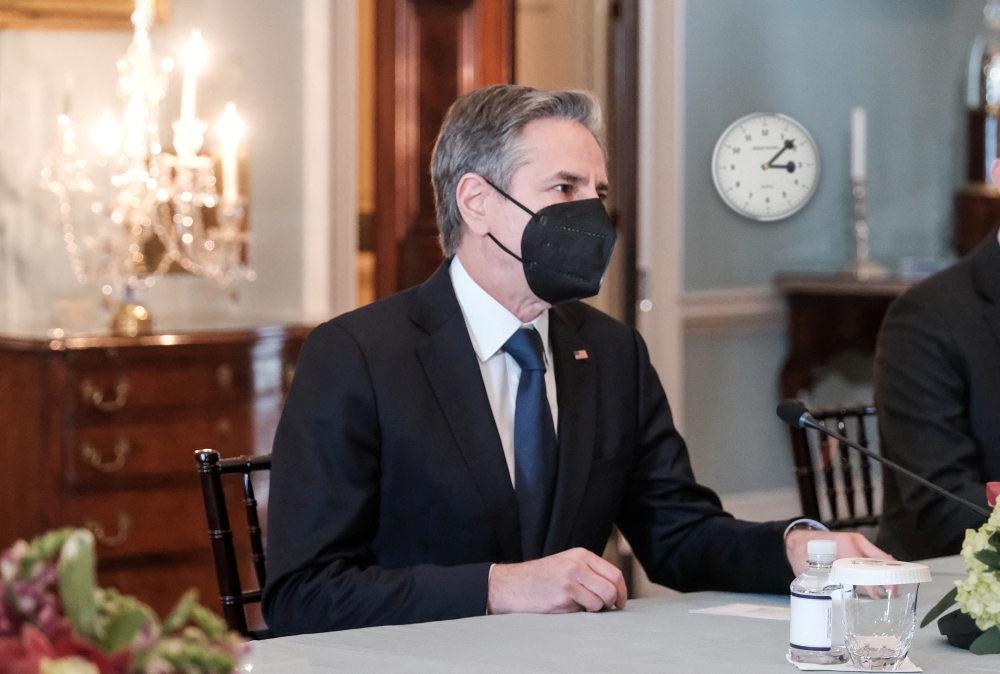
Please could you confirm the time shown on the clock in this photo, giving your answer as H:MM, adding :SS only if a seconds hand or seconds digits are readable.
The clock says 3:08
